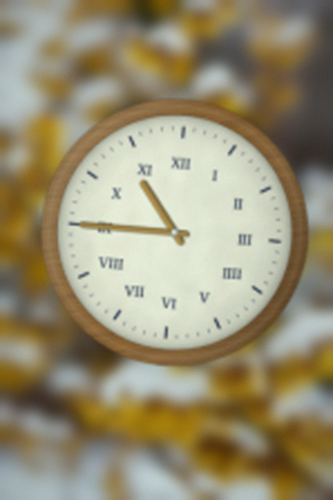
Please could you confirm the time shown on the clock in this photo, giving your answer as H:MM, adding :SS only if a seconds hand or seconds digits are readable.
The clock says 10:45
